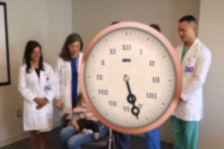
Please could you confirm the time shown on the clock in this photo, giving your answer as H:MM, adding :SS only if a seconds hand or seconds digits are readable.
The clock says 5:27
